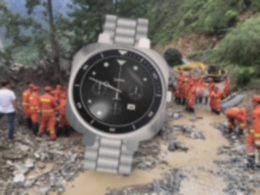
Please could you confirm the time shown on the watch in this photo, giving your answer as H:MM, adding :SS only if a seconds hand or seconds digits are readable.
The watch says 9:48
